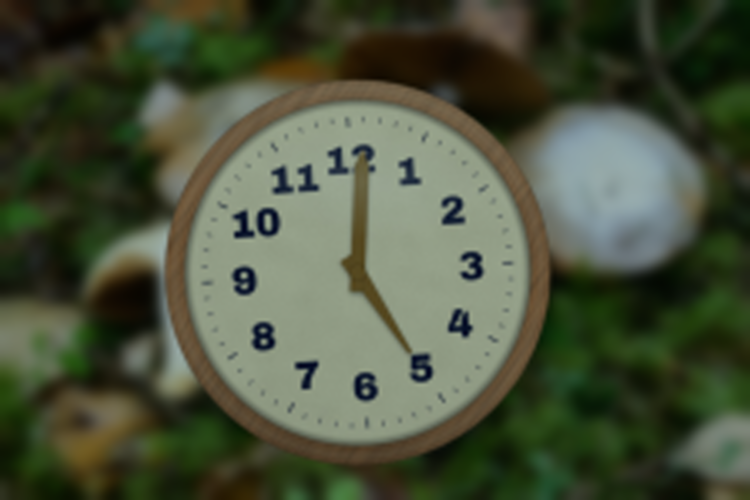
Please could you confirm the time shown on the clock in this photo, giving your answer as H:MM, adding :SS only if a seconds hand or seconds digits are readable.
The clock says 5:01
